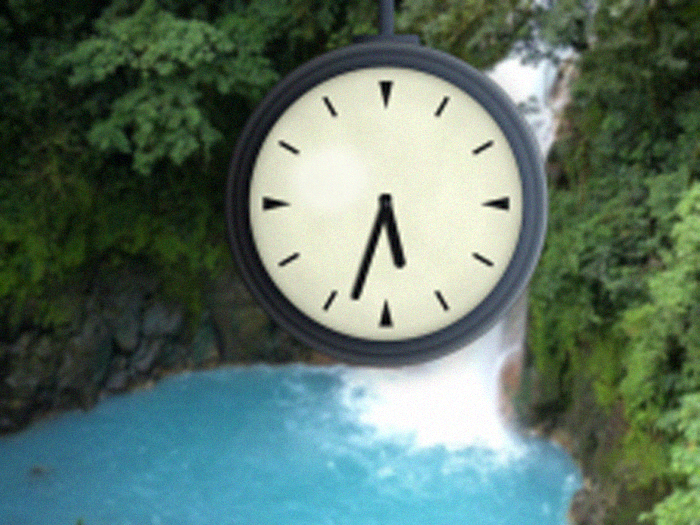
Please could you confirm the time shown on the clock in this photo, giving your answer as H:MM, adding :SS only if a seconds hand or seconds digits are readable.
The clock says 5:33
